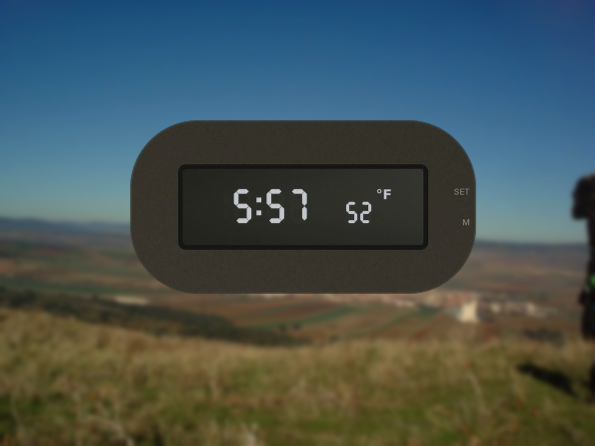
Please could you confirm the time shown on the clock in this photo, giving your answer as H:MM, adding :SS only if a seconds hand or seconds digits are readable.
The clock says 5:57
